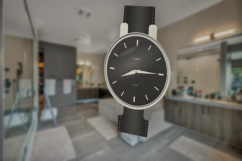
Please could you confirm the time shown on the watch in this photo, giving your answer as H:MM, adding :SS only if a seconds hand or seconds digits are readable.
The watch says 8:15
